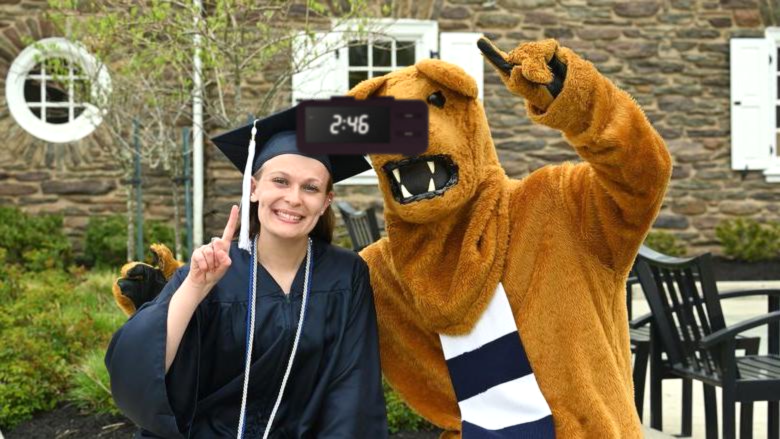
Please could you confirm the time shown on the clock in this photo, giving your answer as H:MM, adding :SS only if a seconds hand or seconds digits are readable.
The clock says 2:46
